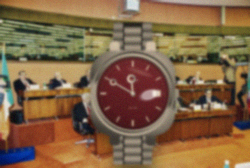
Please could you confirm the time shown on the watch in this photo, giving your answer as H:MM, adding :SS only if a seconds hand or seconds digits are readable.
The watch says 11:50
